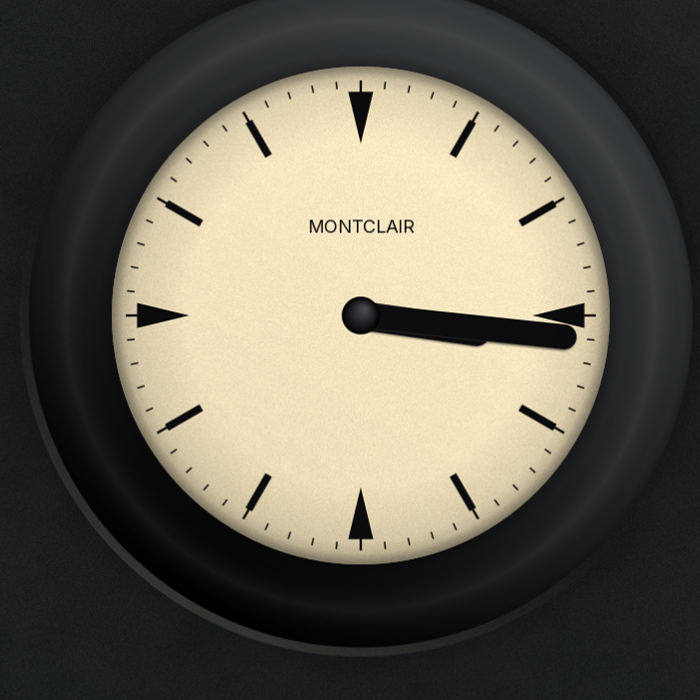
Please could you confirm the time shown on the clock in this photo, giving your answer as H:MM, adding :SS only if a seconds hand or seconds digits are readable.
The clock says 3:16
